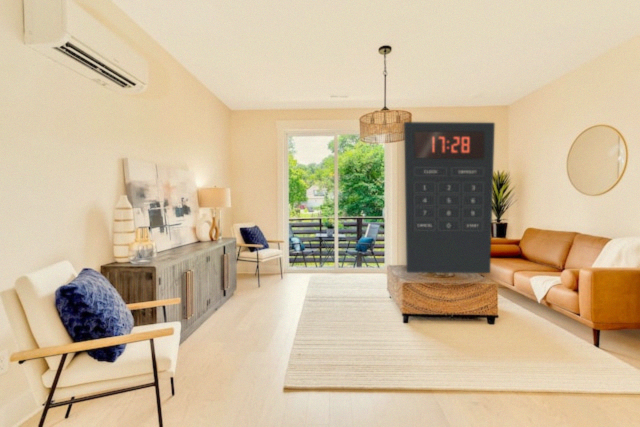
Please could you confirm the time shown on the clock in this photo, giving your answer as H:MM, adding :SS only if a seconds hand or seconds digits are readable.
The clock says 17:28
